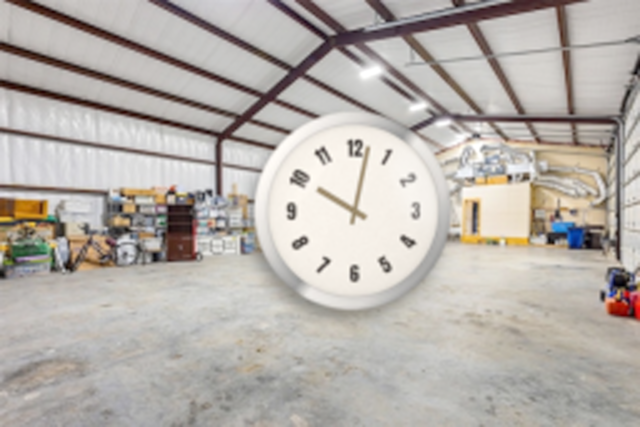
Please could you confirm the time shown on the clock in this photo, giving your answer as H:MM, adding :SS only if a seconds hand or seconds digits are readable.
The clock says 10:02
